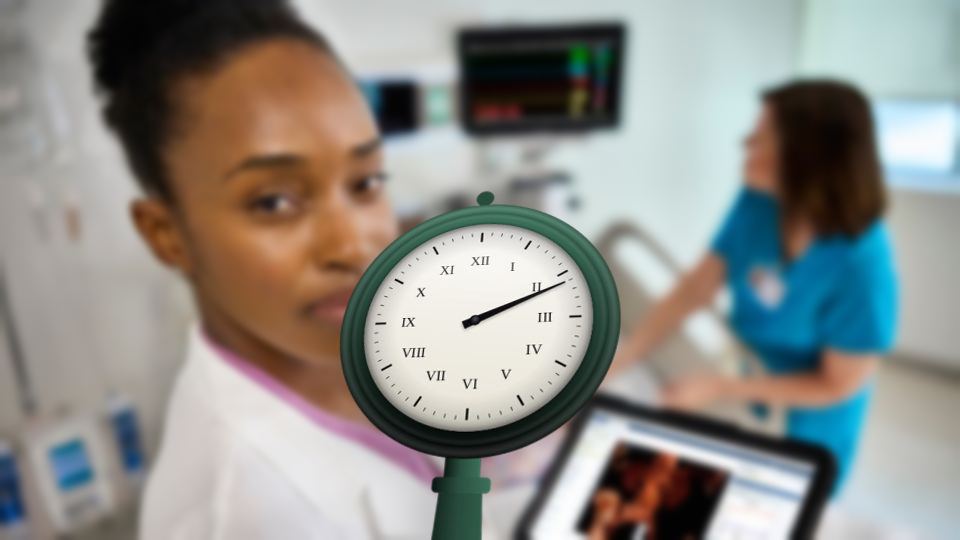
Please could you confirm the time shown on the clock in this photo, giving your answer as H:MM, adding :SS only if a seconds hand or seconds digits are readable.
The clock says 2:11
